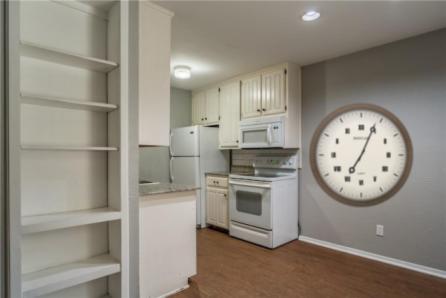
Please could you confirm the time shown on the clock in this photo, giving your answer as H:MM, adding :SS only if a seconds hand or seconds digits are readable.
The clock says 7:04
